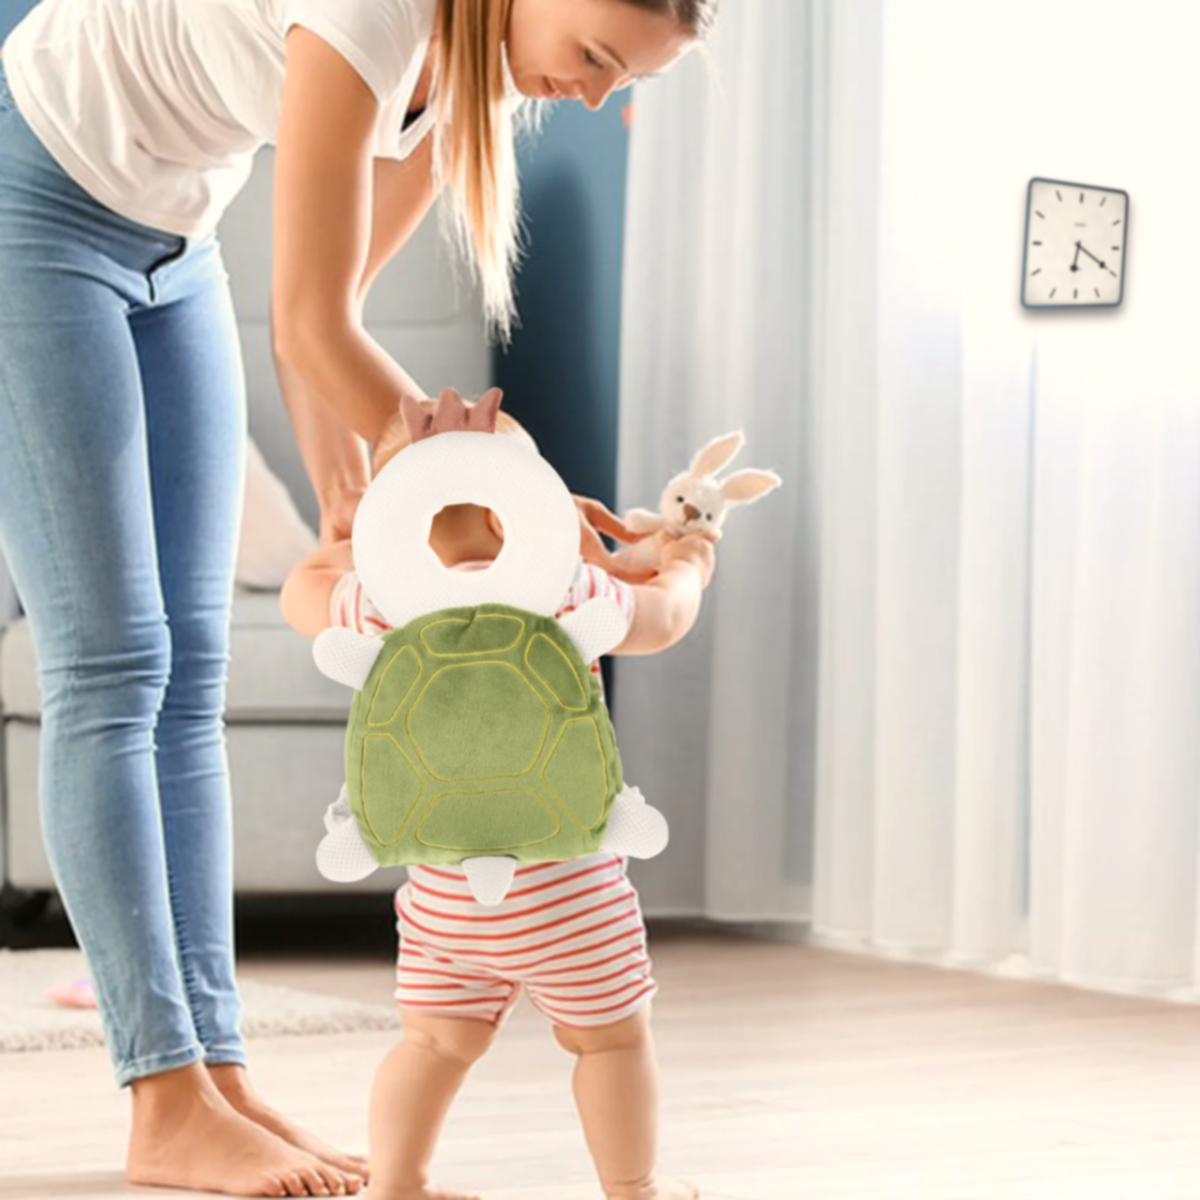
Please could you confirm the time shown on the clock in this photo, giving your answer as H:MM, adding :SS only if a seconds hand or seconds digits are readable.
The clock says 6:20
